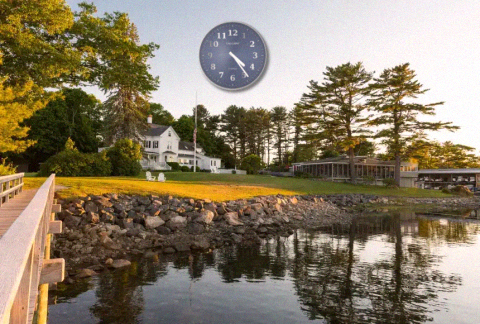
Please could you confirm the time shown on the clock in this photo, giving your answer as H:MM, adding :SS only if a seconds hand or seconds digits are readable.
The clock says 4:24
